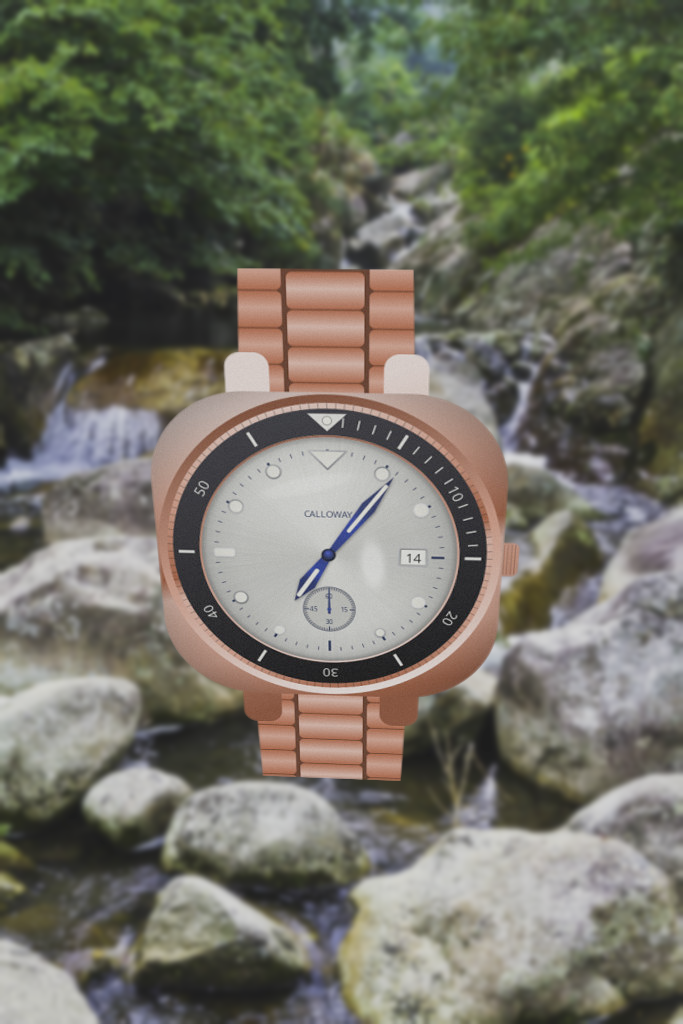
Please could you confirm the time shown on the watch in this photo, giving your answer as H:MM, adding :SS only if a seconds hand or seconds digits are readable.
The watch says 7:06
